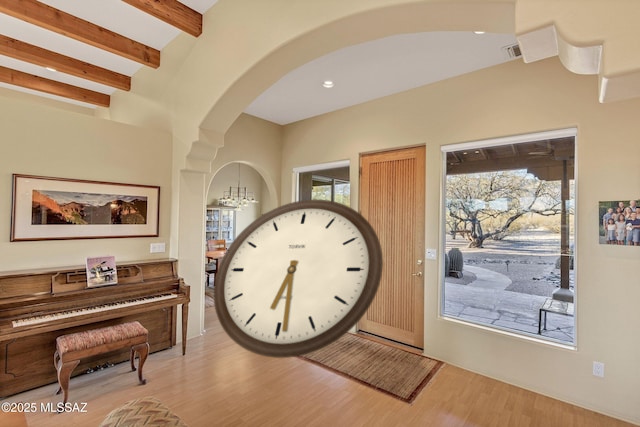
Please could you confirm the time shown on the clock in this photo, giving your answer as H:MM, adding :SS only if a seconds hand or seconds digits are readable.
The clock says 6:29
